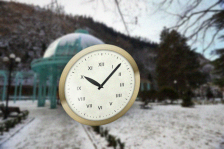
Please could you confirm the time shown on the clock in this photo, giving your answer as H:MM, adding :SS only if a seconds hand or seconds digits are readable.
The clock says 10:07
